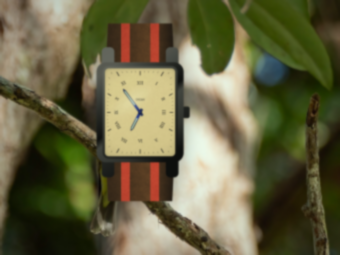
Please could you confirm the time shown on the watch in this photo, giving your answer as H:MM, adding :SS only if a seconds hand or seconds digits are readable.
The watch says 6:54
